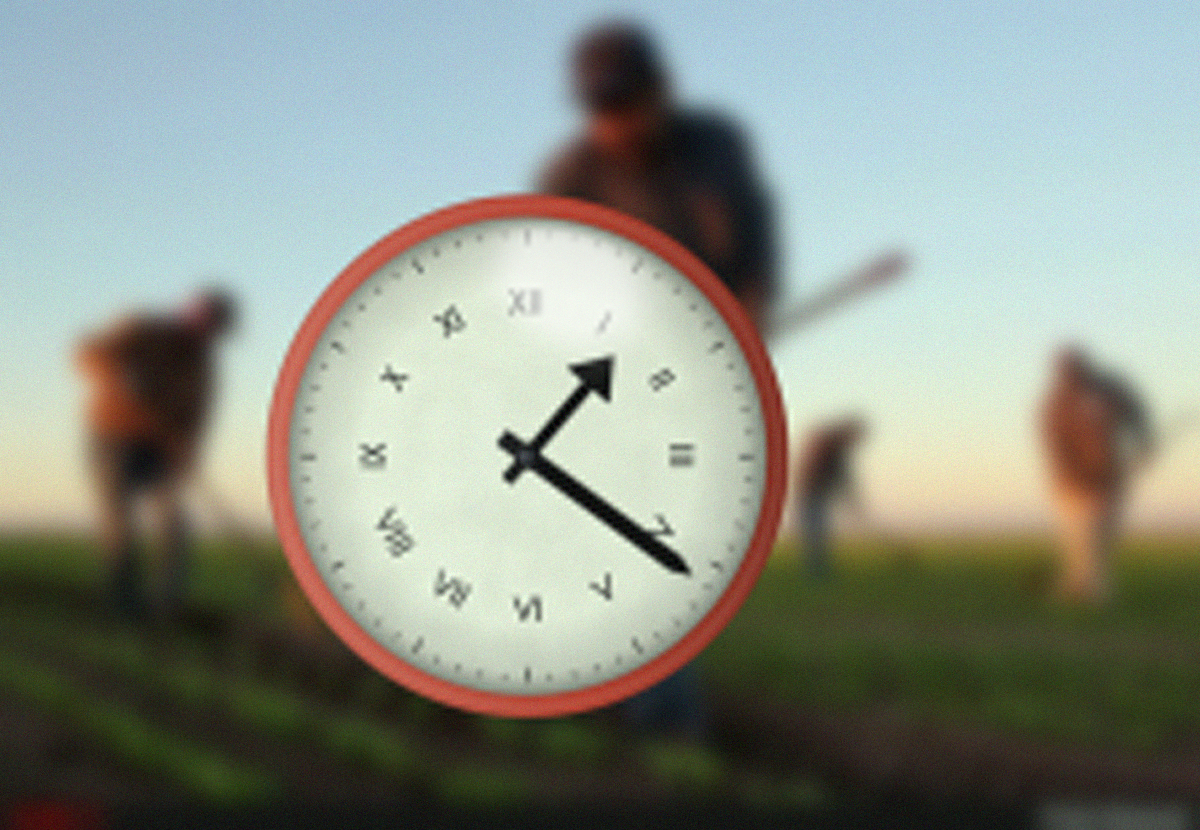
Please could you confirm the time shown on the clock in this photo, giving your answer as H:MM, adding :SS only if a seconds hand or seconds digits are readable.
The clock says 1:21
